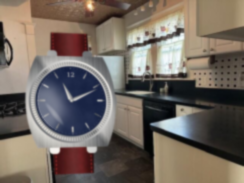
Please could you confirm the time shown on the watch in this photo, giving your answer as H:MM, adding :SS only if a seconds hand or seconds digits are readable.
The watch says 11:11
